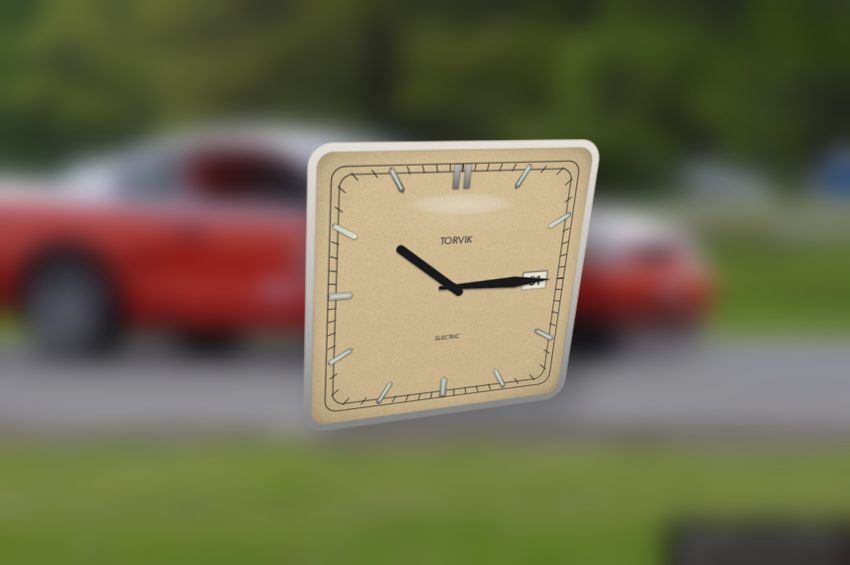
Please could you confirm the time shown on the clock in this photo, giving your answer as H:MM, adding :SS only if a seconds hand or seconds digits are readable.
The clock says 10:15
